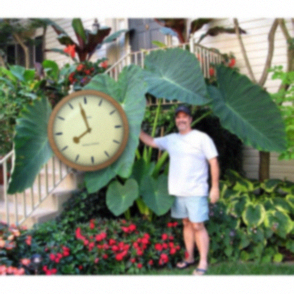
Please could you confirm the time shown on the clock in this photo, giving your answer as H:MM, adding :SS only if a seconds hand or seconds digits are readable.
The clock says 7:58
